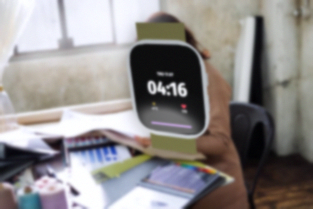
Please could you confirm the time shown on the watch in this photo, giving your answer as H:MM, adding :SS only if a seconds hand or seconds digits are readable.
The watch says 4:16
